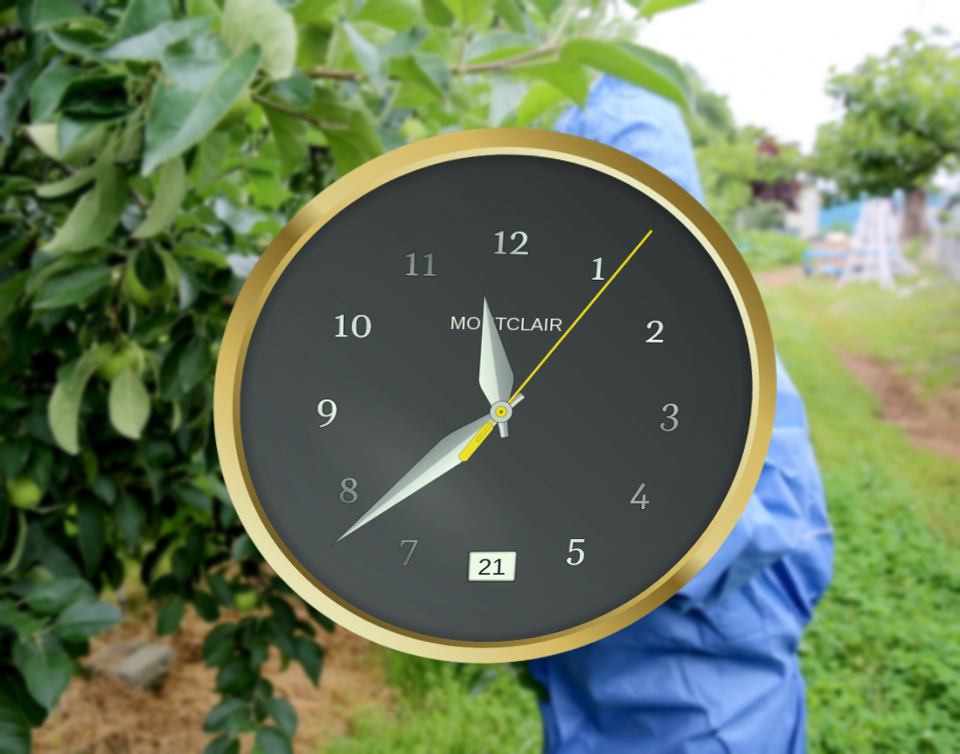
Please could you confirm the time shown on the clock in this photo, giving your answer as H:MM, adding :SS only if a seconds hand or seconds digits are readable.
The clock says 11:38:06
